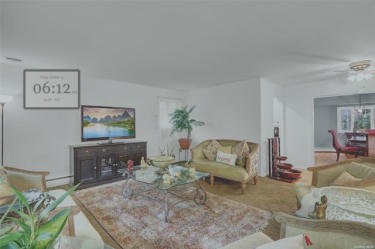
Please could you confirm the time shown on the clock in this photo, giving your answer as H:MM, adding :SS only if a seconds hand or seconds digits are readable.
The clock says 6:12
